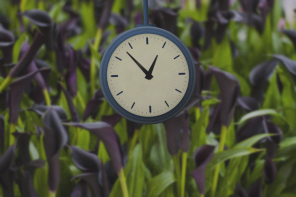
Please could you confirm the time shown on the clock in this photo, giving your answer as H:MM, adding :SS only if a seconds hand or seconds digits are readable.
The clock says 12:53
